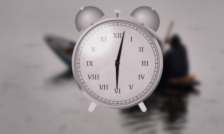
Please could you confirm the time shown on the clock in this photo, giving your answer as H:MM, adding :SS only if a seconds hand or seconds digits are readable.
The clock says 6:02
